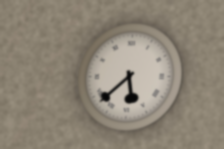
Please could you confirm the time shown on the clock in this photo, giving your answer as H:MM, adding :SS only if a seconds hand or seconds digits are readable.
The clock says 5:38
